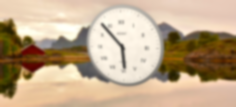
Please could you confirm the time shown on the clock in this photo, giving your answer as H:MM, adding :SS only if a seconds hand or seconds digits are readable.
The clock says 5:53
